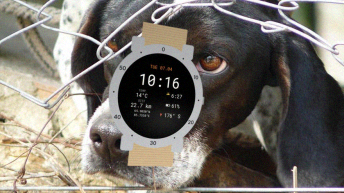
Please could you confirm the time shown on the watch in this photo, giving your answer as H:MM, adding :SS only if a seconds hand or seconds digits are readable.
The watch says 10:16
